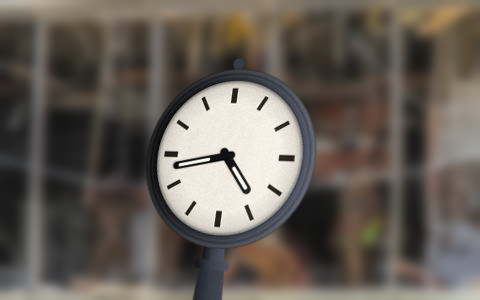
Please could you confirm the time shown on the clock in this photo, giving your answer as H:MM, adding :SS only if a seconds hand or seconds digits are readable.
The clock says 4:43
